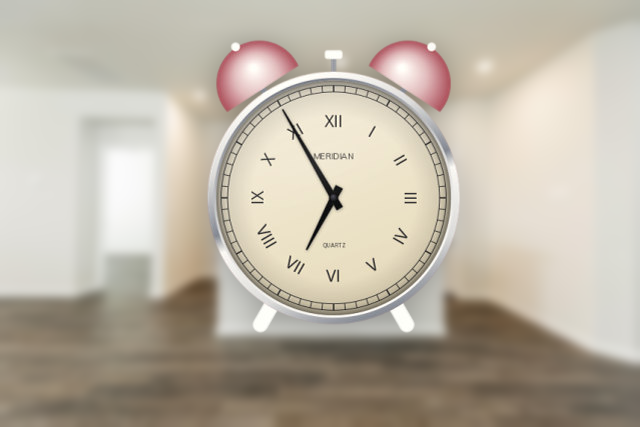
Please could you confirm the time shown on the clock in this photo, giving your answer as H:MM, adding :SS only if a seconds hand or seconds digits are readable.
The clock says 6:55
